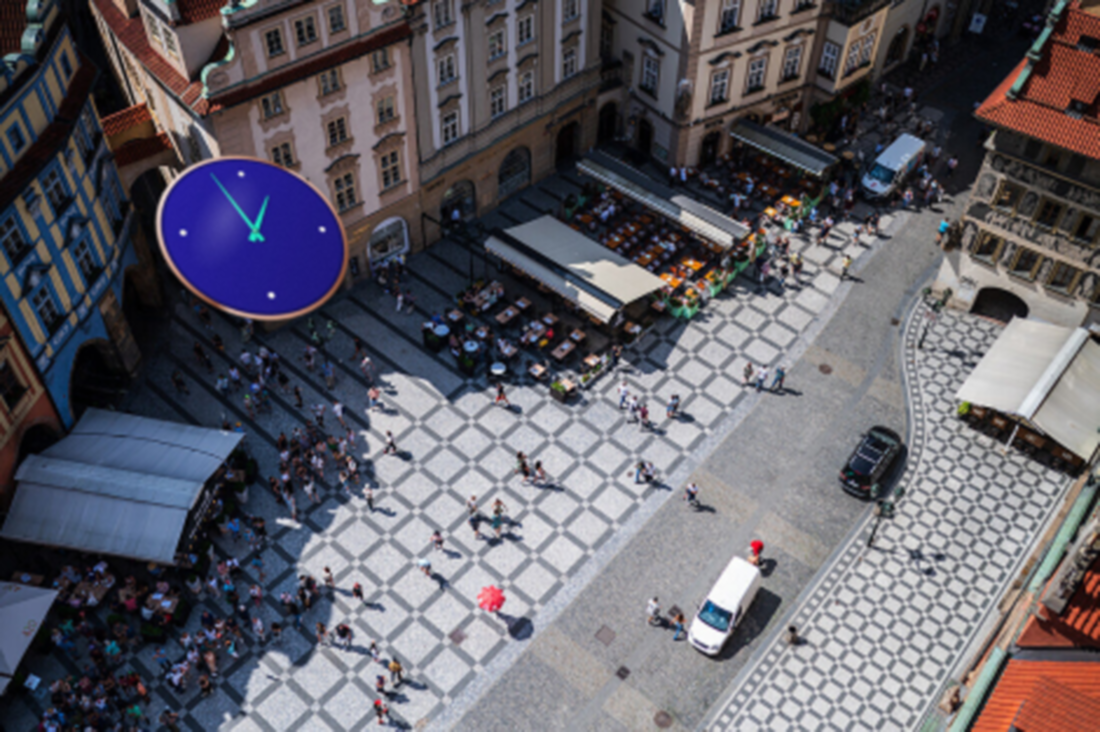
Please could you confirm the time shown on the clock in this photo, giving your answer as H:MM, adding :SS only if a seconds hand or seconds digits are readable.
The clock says 12:56
